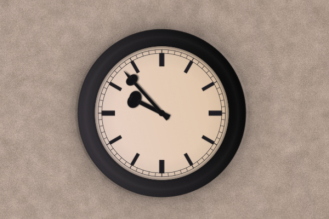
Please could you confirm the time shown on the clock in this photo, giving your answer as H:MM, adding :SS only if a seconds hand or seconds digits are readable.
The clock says 9:53
